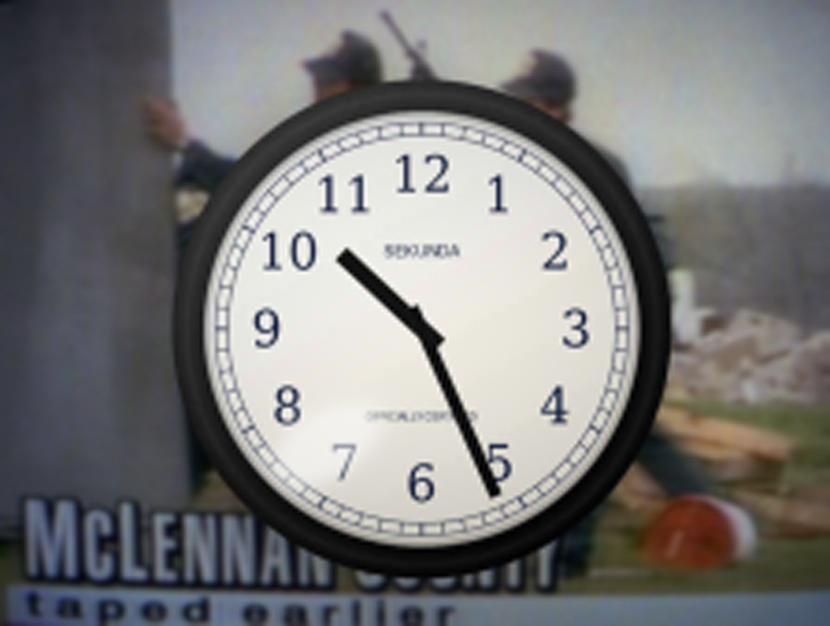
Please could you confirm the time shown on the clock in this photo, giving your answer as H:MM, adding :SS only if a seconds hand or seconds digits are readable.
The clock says 10:26
